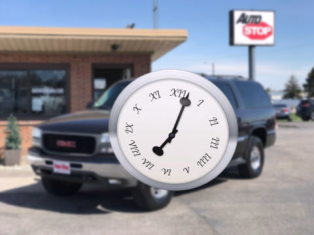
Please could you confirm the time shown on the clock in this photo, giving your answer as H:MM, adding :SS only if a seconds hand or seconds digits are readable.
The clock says 7:02
